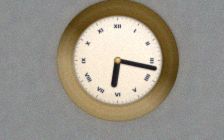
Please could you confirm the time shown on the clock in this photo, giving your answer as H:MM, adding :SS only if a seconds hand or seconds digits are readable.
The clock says 6:17
